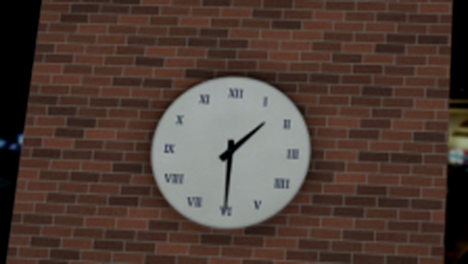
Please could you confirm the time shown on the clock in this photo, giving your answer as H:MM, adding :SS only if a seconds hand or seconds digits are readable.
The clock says 1:30
